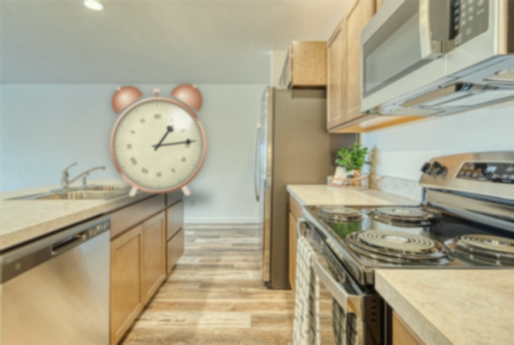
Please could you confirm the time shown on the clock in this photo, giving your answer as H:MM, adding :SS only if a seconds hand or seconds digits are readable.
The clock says 1:14
